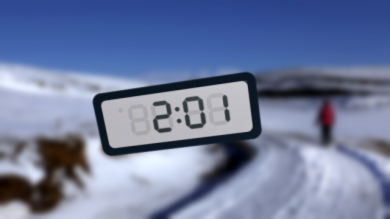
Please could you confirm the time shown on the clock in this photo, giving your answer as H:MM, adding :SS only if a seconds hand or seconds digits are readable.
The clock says 2:01
